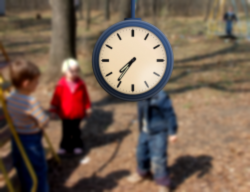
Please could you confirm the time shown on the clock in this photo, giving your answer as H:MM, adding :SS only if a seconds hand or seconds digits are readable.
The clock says 7:36
